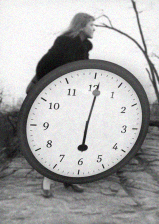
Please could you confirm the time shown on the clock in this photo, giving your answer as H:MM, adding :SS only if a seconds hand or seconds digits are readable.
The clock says 6:01
